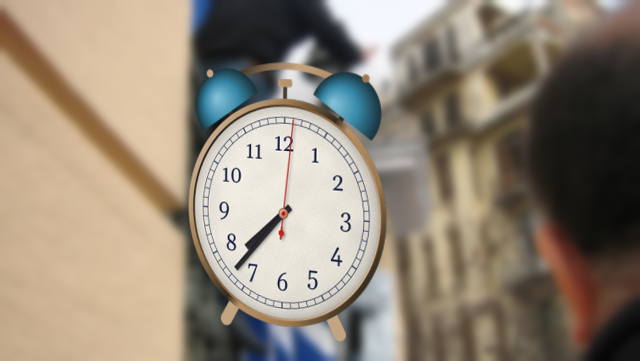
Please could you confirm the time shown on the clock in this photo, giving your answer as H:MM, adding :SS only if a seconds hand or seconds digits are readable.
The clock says 7:37:01
